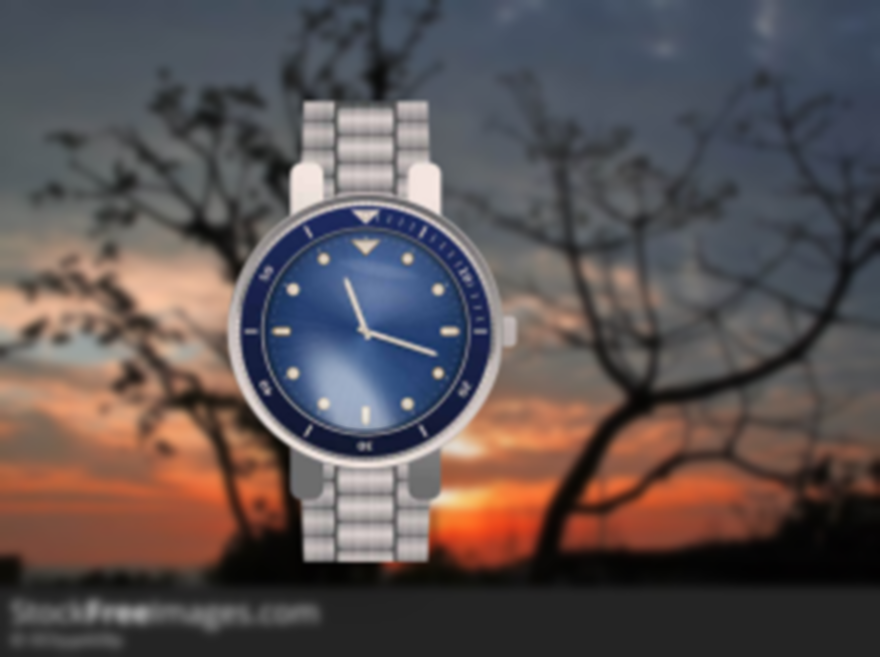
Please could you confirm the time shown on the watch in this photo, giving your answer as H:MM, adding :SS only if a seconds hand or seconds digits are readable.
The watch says 11:18
